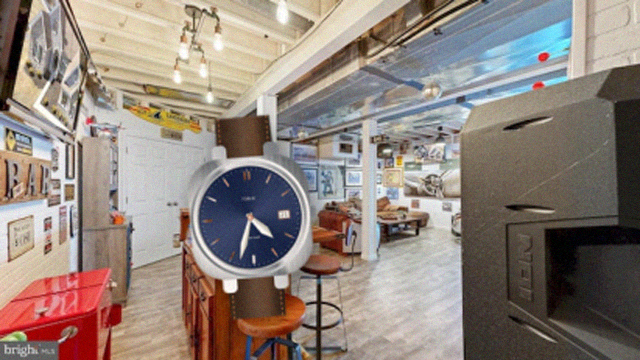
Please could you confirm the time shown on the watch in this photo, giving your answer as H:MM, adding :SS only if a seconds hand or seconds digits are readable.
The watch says 4:33
